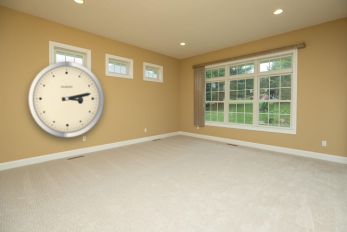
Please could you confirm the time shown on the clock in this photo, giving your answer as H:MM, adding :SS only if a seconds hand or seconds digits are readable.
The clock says 3:13
